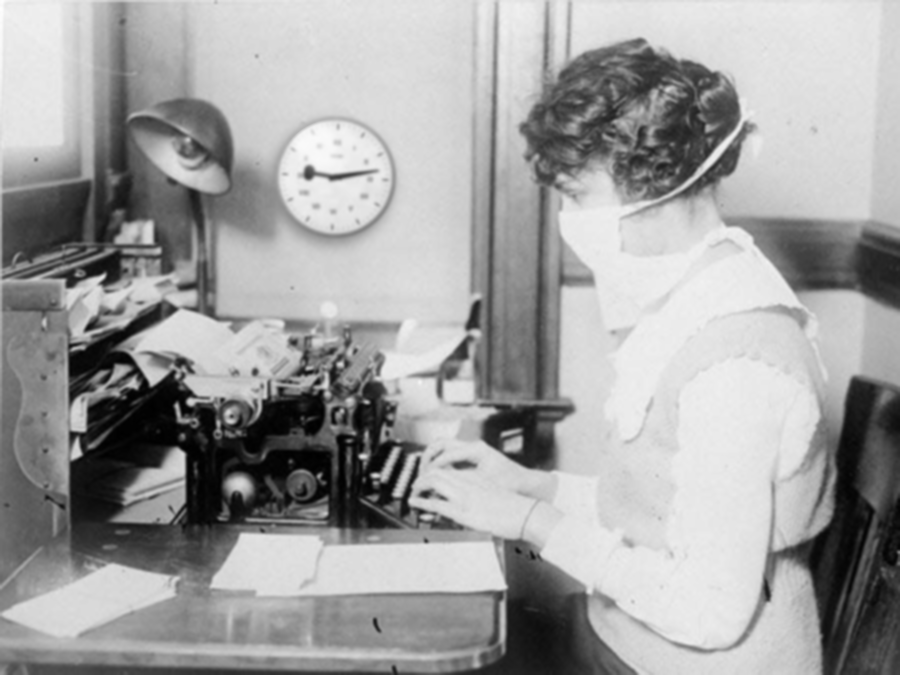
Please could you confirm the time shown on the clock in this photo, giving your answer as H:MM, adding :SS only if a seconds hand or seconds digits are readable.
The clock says 9:13
